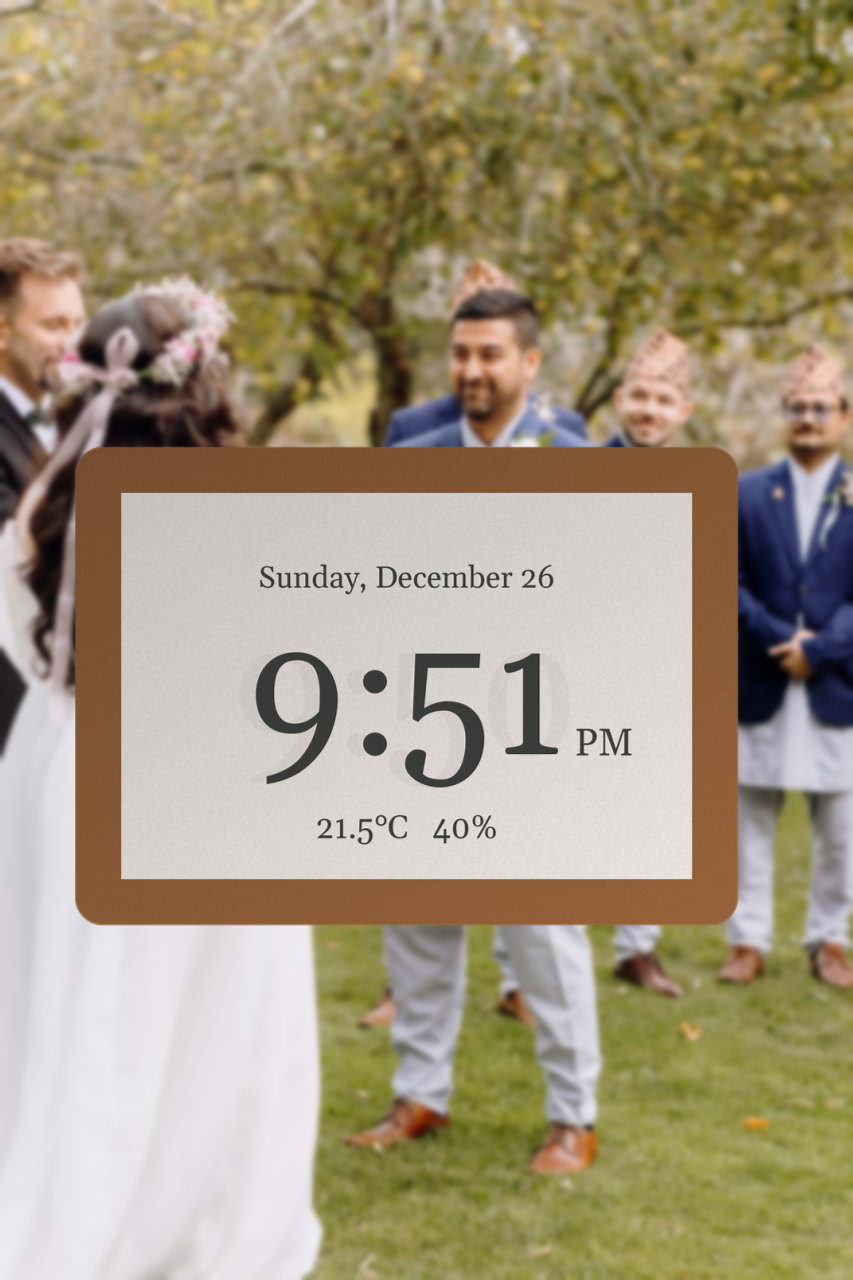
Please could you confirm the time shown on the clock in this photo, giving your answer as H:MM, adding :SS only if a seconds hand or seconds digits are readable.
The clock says 9:51
